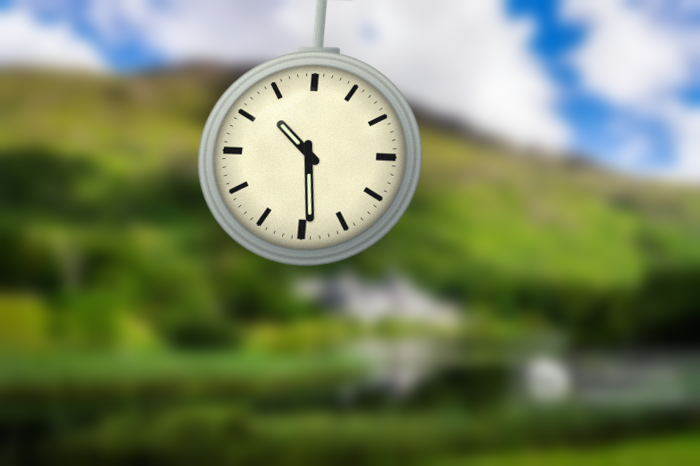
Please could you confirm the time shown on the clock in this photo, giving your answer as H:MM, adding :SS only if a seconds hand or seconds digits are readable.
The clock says 10:29
